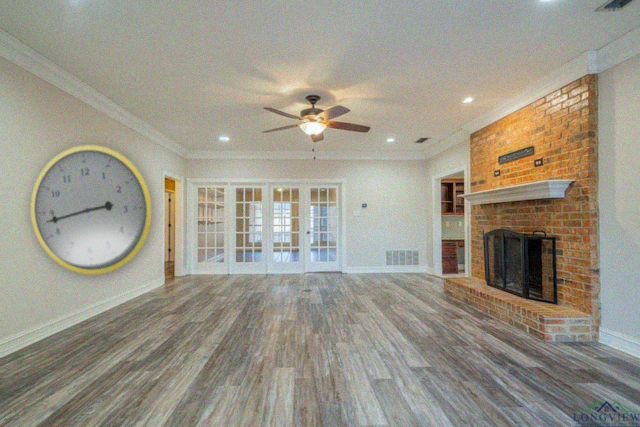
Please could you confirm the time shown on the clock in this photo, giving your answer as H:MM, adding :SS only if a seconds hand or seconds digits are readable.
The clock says 2:43
